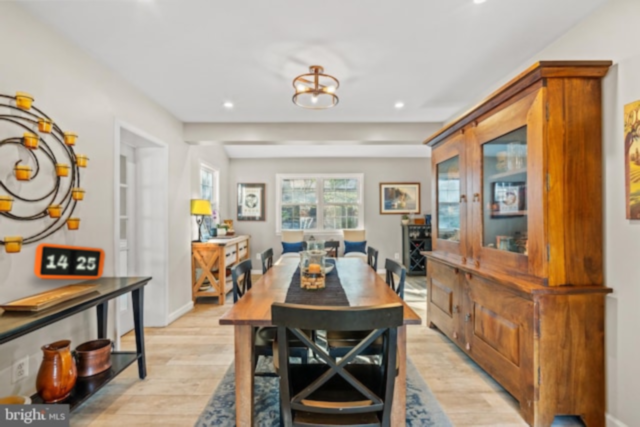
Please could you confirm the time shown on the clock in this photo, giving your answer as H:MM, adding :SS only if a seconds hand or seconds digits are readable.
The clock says 14:25
